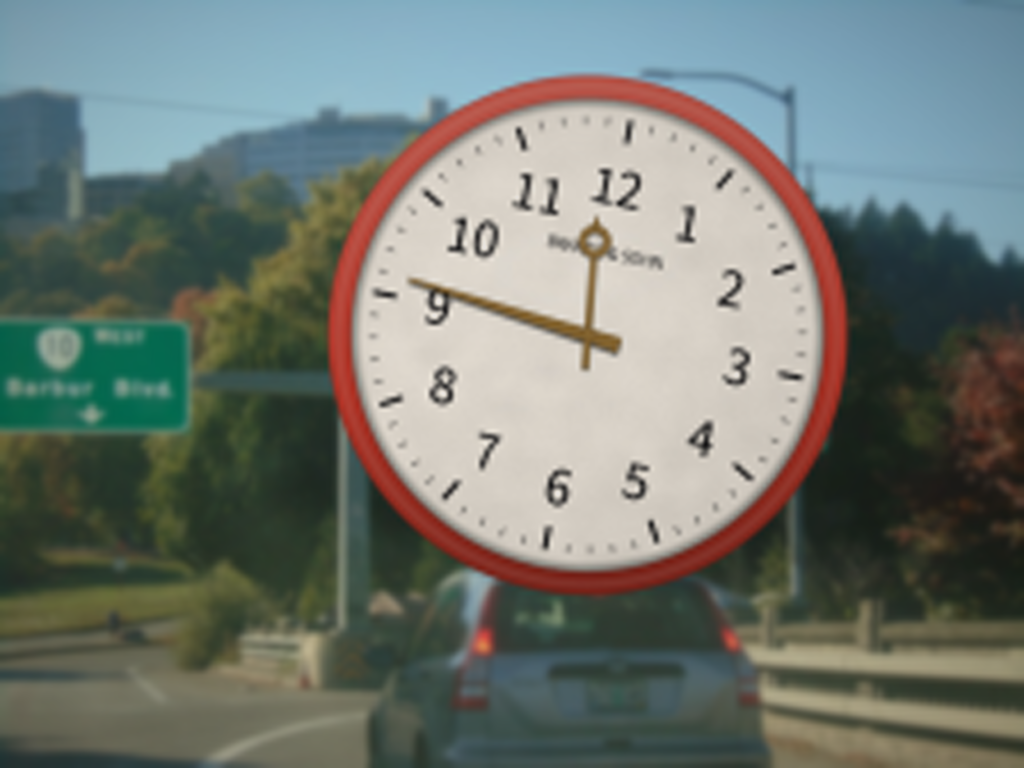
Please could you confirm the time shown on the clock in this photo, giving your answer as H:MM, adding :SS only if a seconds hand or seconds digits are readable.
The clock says 11:46
